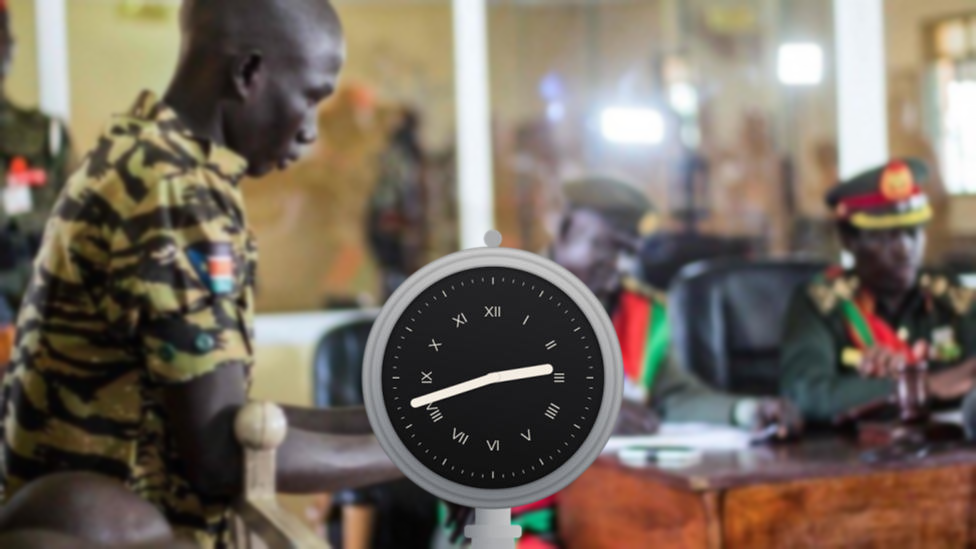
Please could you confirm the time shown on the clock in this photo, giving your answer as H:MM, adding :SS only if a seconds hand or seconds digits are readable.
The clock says 2:42
